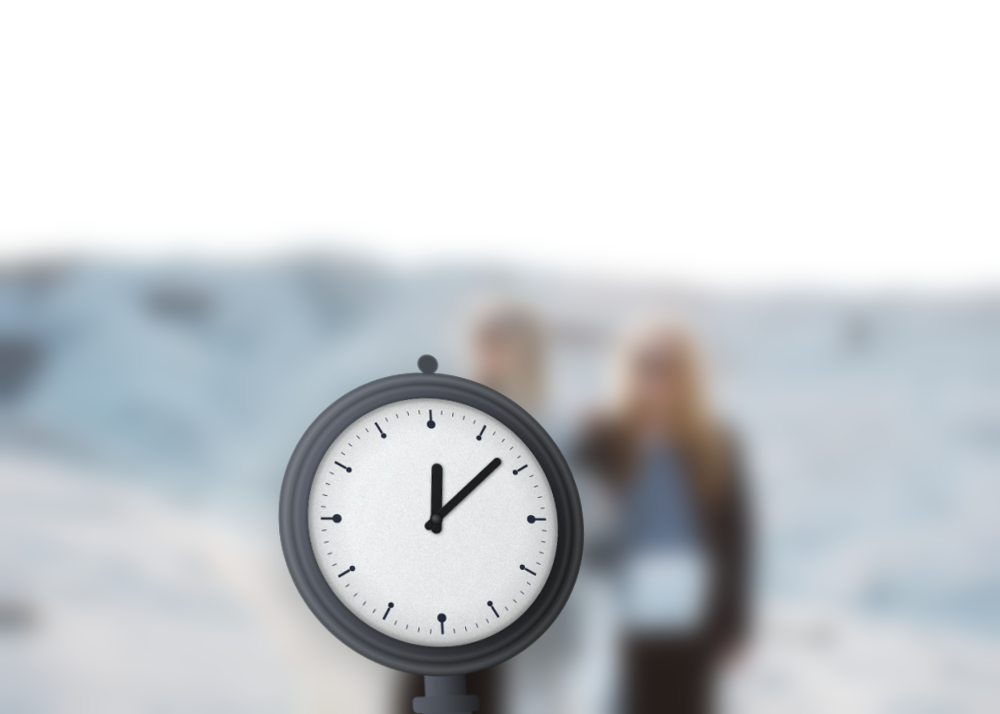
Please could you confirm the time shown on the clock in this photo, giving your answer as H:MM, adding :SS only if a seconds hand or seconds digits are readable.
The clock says 12:08
